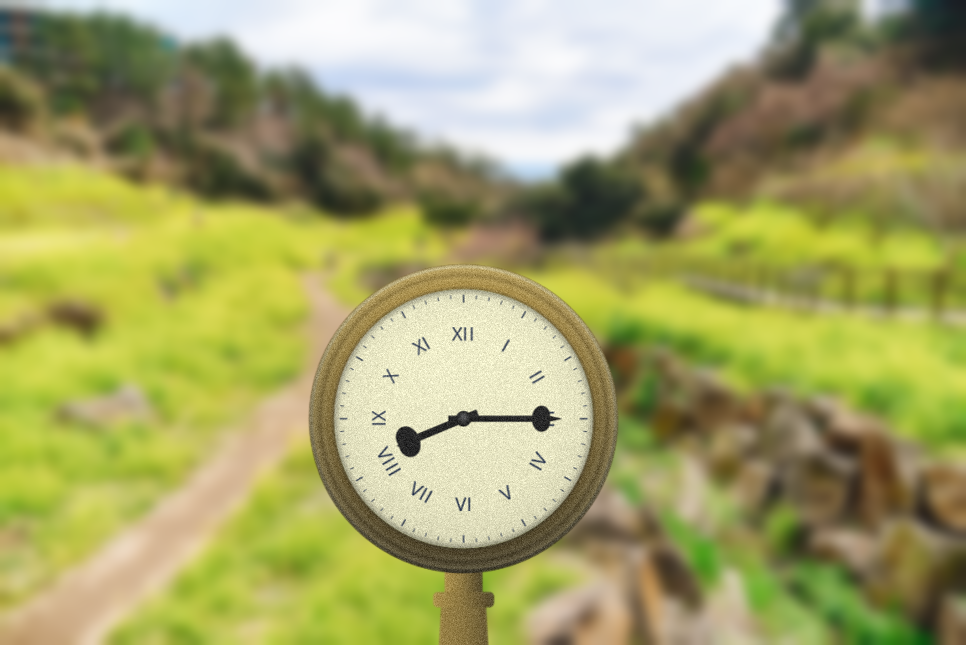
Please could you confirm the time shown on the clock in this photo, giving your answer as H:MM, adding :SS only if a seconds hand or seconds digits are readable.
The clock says 8:15
